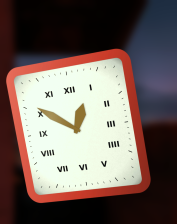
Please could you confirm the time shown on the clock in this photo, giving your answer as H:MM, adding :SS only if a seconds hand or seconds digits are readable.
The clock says 12:51
